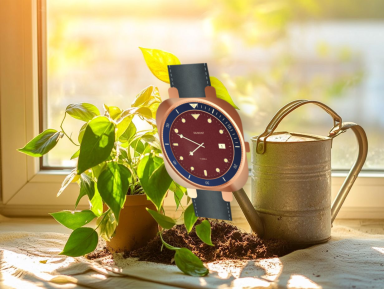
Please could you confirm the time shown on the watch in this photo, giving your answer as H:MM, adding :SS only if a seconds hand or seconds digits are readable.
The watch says 7:49
